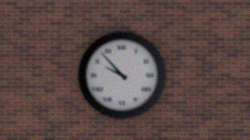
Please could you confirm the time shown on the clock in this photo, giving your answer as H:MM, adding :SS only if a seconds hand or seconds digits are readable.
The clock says 9:53
